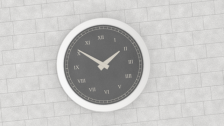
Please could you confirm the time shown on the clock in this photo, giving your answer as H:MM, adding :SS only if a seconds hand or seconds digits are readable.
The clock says 1:51
